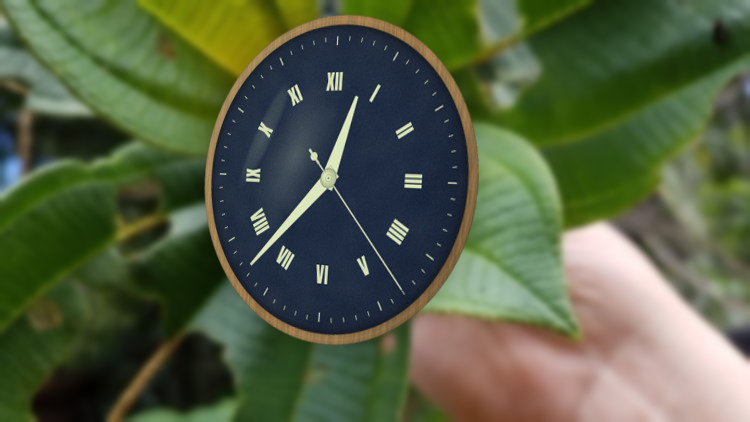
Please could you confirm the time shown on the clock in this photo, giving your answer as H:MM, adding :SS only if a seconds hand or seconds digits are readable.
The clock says 12:37:23
